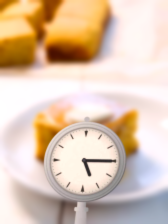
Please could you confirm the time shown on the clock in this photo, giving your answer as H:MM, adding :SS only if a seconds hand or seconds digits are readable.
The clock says 5:15
